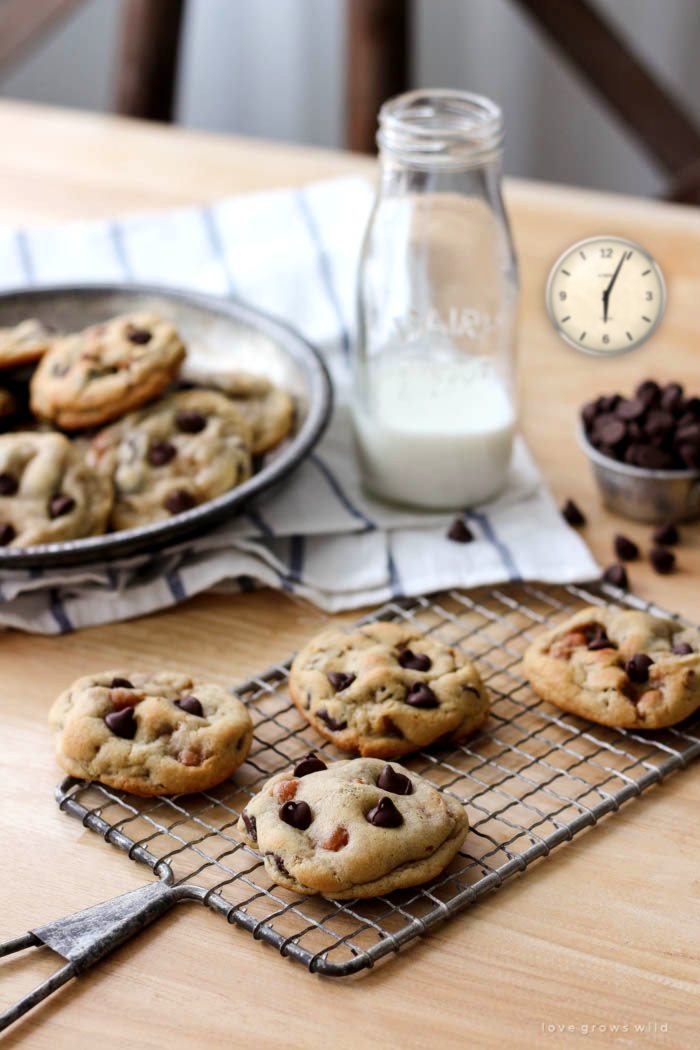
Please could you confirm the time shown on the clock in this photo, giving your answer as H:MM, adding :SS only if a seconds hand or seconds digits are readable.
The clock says 6:04
